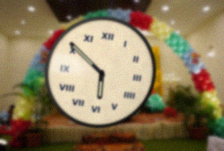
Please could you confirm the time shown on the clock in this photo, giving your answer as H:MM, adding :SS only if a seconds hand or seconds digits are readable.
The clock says 5:51
